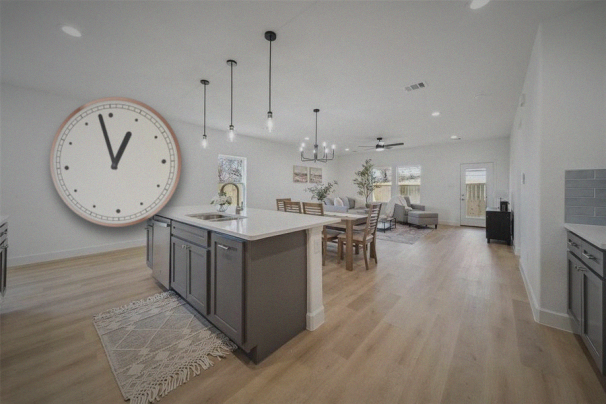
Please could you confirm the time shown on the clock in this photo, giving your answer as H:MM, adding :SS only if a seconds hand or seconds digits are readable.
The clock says 12:58
